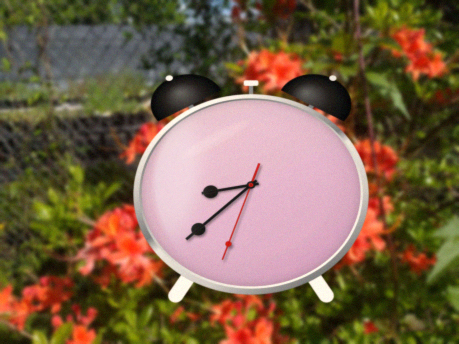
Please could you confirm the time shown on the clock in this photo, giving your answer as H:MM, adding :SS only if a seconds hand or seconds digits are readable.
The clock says 8:37:33
